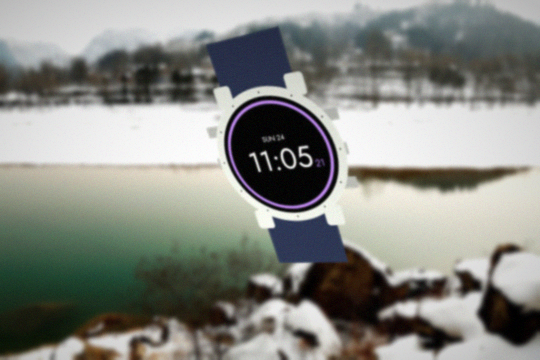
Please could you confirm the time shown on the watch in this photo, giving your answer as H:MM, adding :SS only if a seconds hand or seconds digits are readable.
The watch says 11:05
